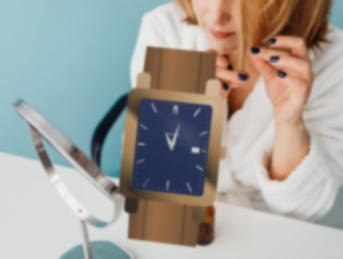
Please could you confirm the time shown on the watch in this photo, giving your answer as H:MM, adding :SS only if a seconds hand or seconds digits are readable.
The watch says 11:02
